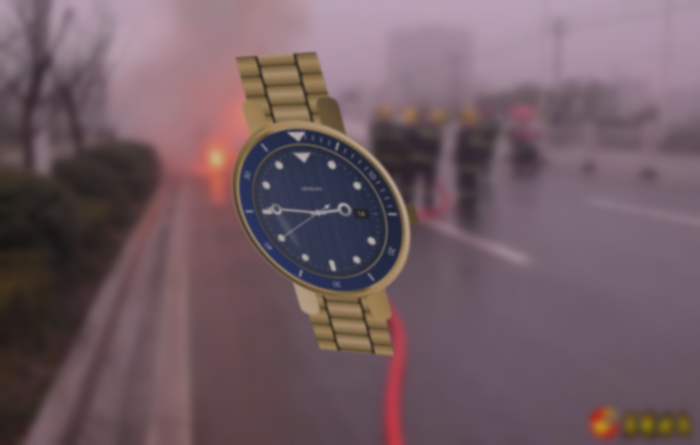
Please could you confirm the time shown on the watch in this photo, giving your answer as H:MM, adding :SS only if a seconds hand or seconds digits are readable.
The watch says 2:45:40
